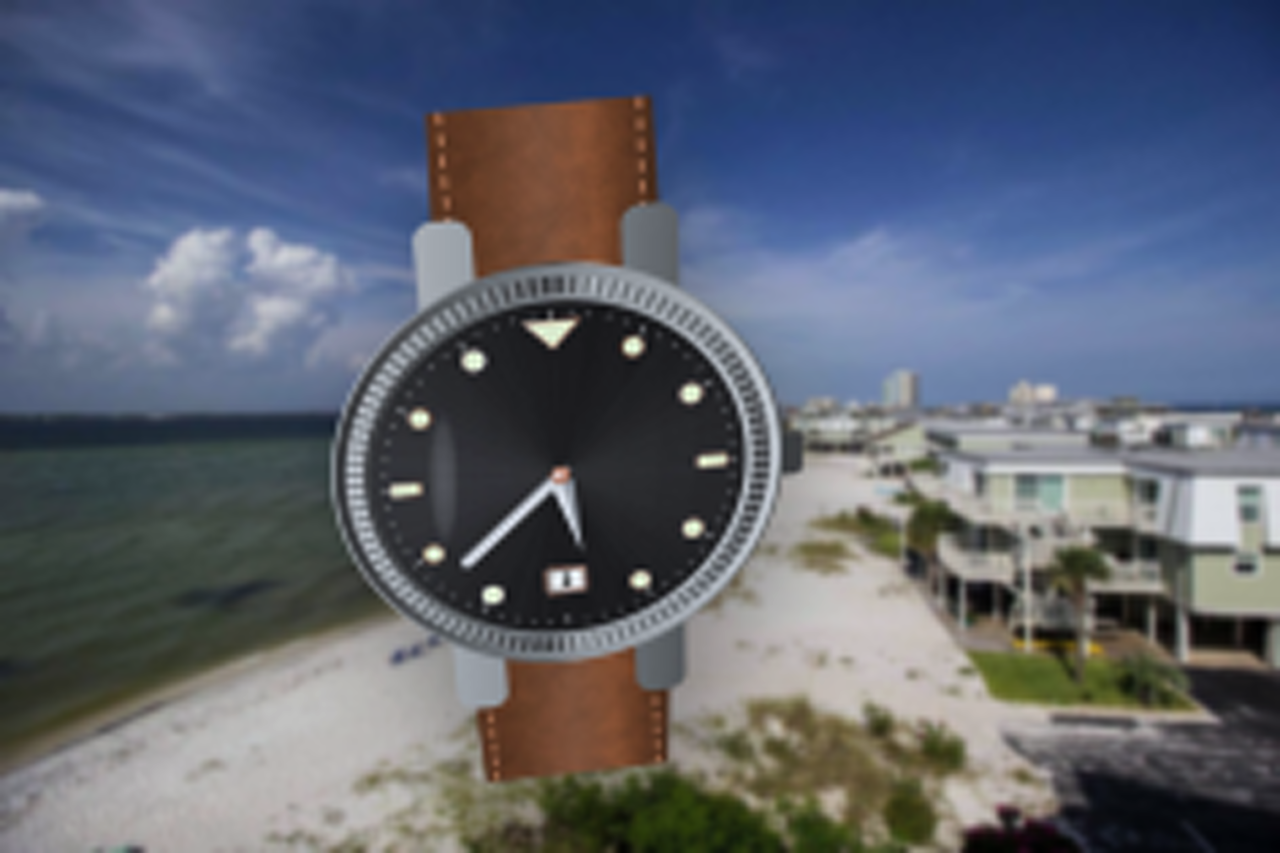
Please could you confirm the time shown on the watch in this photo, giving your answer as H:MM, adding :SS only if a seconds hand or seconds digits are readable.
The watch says 5:38
